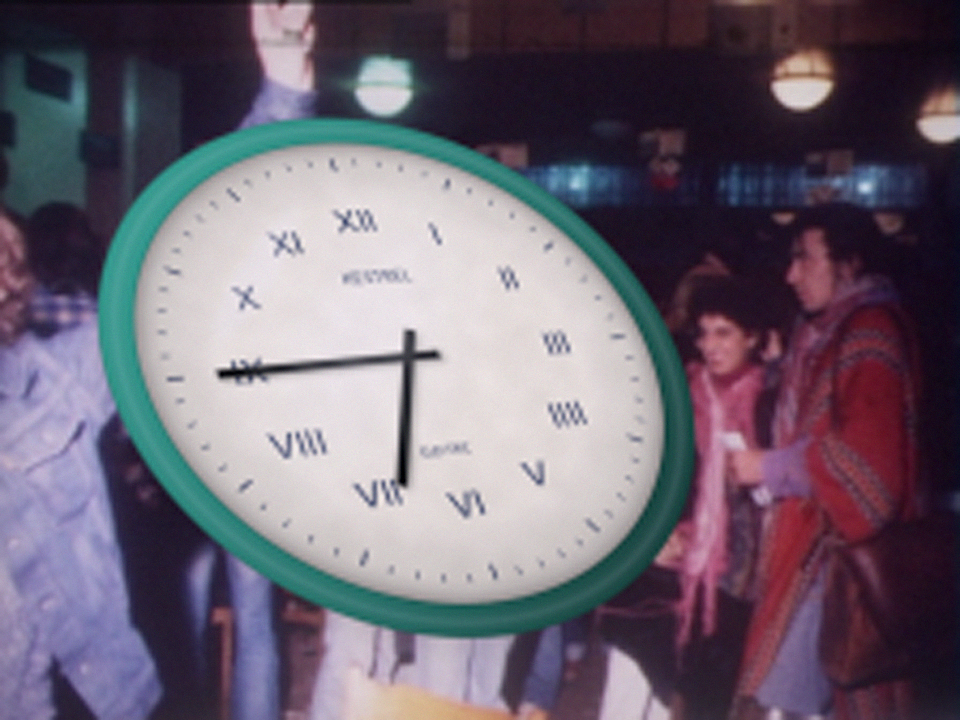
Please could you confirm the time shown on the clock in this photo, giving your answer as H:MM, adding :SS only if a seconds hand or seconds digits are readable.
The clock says 6:45
